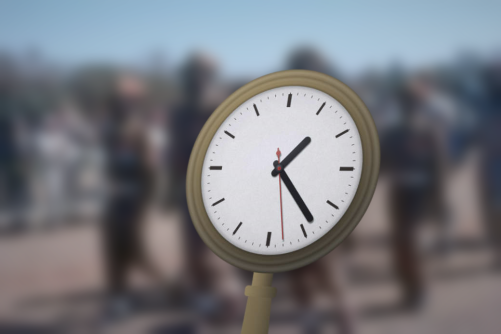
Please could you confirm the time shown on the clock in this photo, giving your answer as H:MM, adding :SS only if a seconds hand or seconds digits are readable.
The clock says 1:23:28
